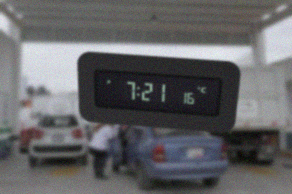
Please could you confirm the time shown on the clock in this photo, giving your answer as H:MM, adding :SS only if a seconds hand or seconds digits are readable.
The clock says 7:21
